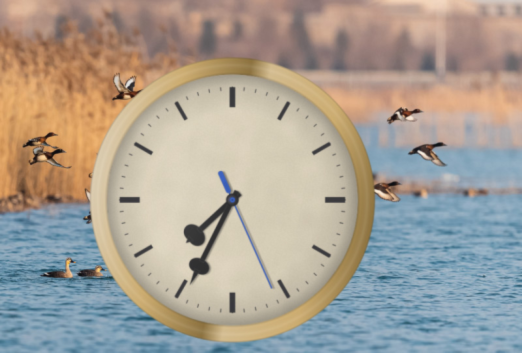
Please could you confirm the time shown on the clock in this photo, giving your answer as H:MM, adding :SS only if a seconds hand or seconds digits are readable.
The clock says 7:34:26
